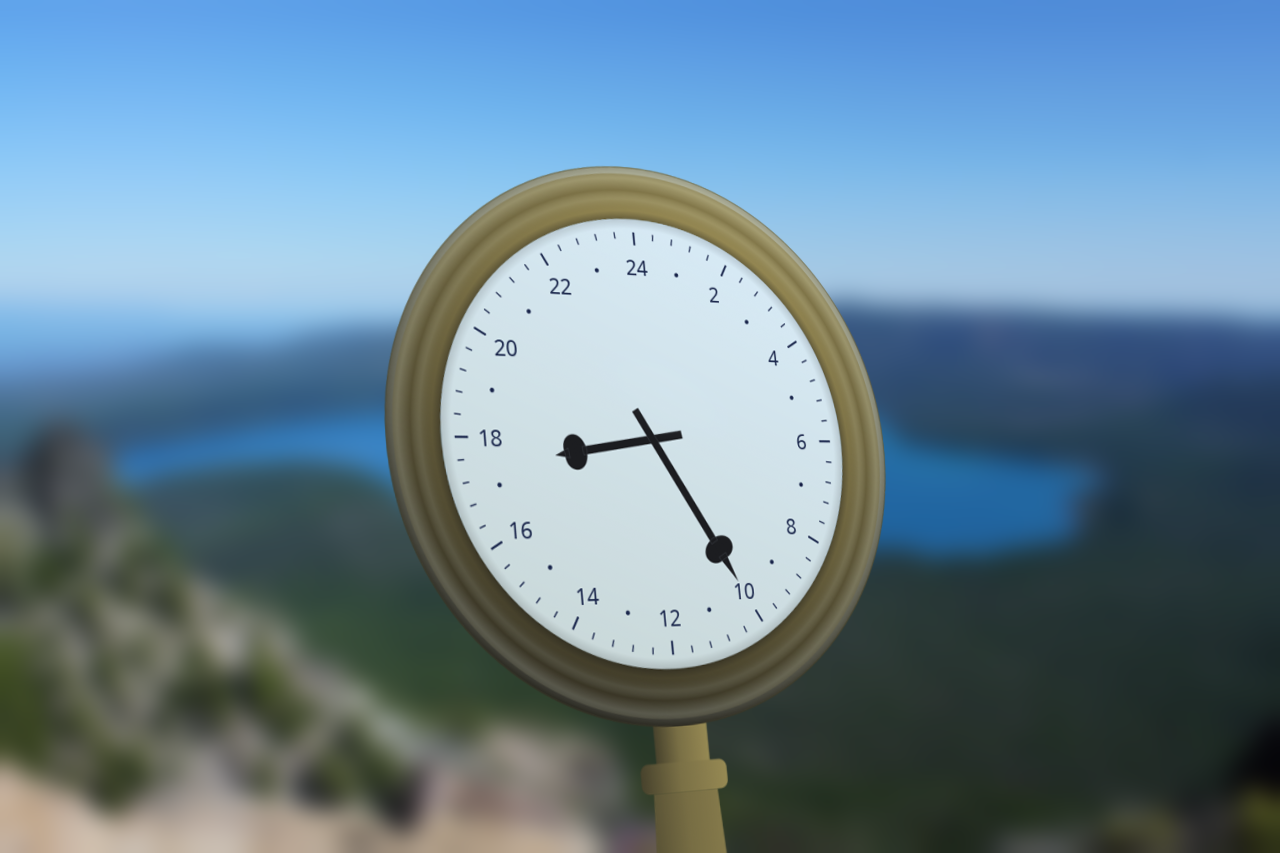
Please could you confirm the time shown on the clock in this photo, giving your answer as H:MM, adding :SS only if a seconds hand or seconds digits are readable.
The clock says 17:25
